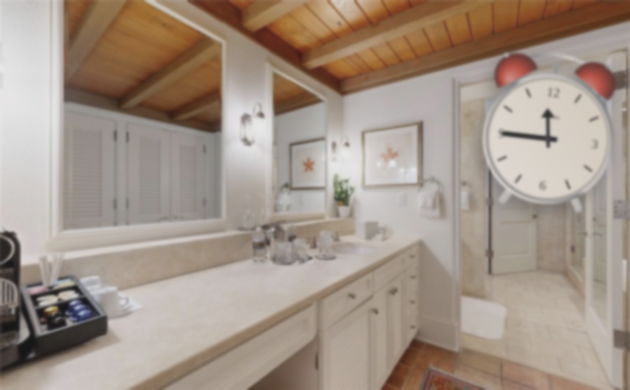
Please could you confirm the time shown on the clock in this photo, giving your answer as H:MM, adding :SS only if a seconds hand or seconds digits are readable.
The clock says 11:45
